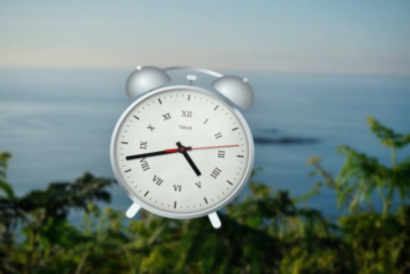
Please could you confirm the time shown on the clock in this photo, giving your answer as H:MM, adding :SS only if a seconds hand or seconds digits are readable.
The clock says 4:42:13
